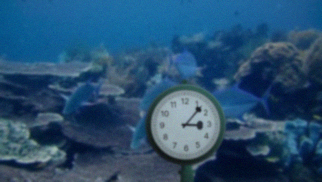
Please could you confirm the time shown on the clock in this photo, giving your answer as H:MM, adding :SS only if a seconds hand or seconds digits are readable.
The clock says 3:07
